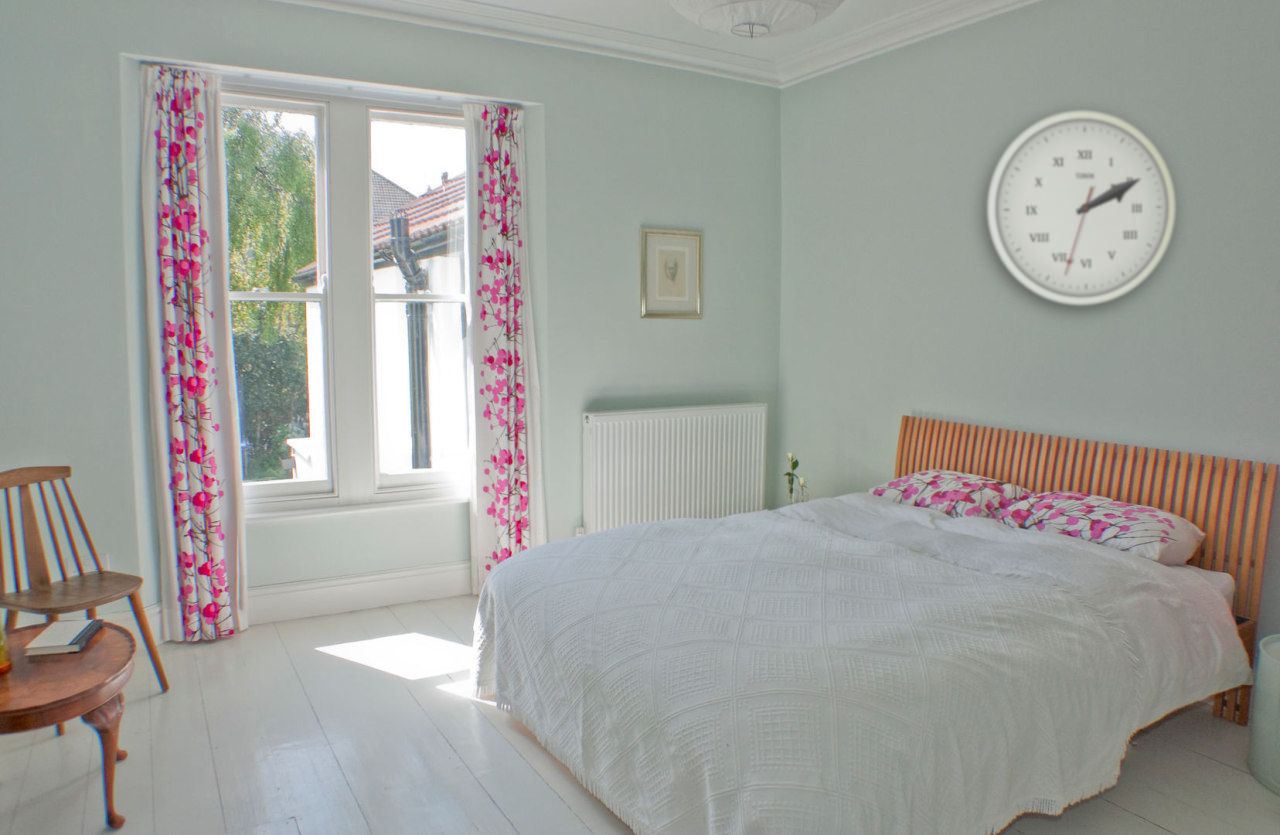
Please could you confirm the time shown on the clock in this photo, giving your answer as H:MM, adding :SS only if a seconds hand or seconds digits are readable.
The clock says 2:10:33
